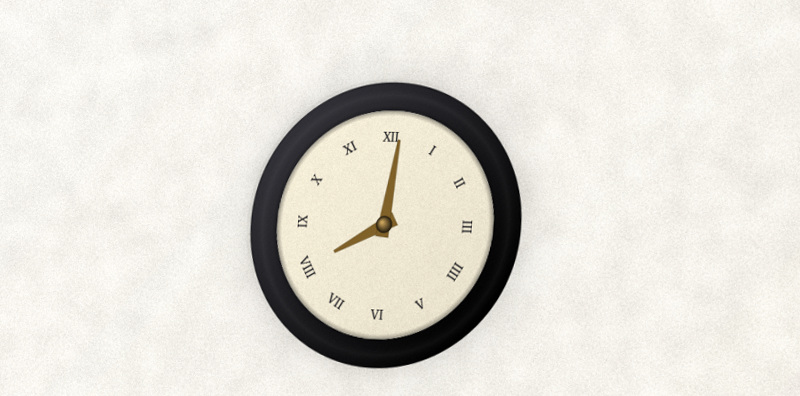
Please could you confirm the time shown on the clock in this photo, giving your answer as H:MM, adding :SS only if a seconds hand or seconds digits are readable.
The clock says 8:01
